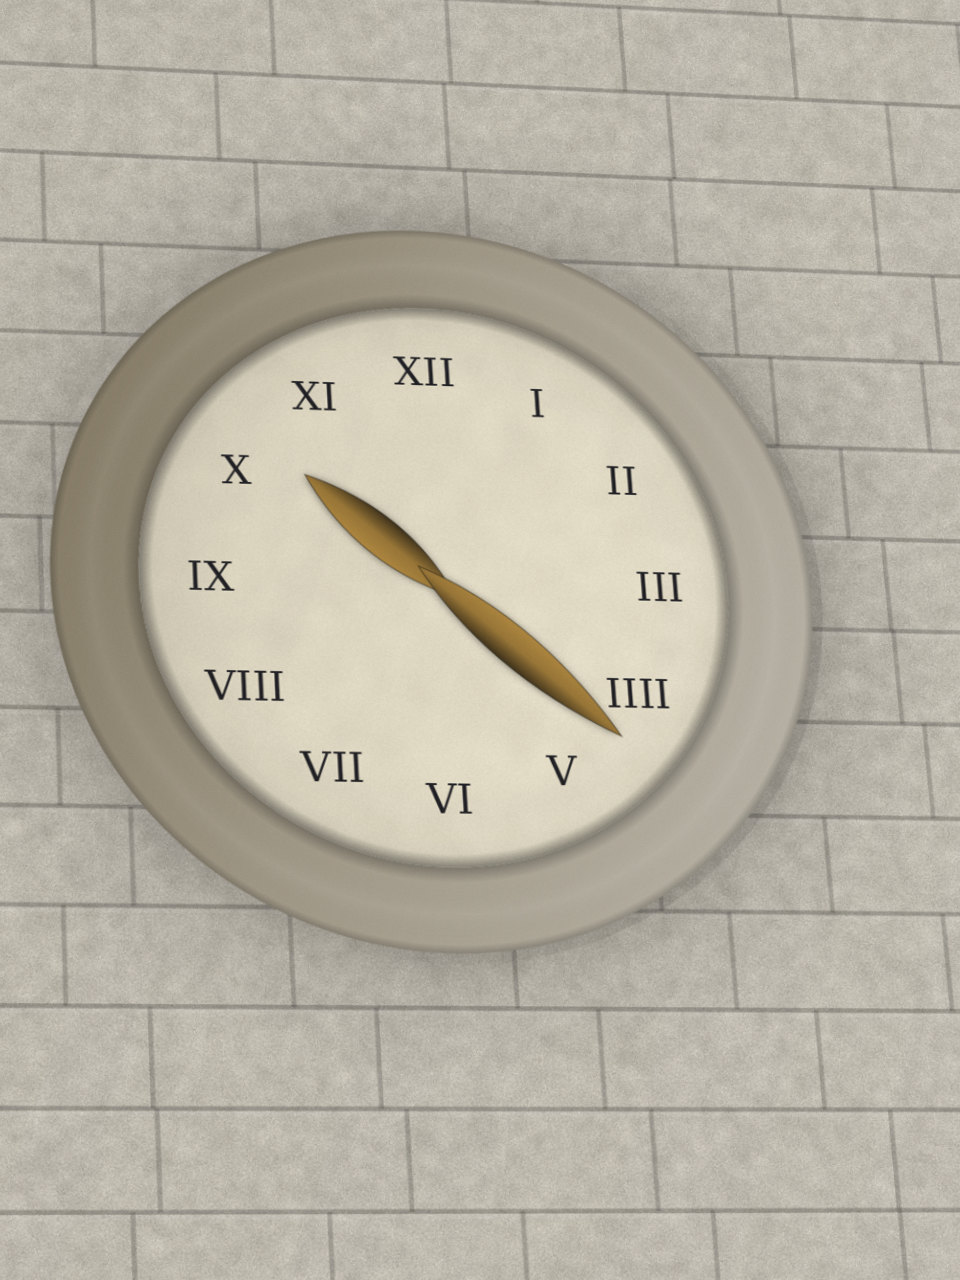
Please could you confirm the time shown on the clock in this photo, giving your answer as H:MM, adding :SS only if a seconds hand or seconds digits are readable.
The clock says 10:22
